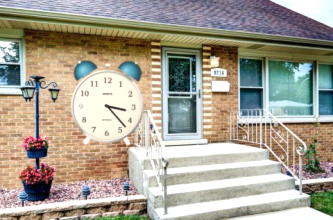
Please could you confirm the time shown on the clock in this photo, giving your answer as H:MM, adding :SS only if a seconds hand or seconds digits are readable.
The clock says 3:23
